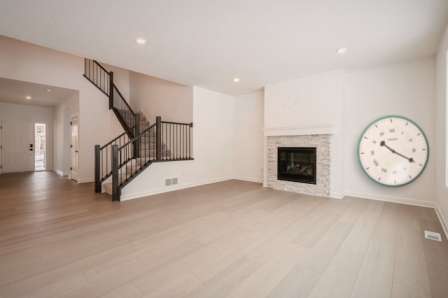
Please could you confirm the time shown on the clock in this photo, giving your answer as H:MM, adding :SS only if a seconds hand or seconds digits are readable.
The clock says 10:20
